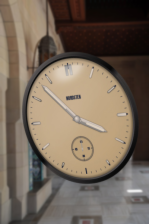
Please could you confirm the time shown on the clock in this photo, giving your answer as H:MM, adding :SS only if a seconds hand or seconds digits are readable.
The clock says 3:53
